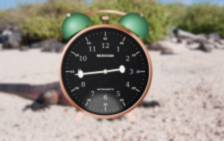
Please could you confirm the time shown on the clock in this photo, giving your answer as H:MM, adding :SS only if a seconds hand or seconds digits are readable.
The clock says 2:44
